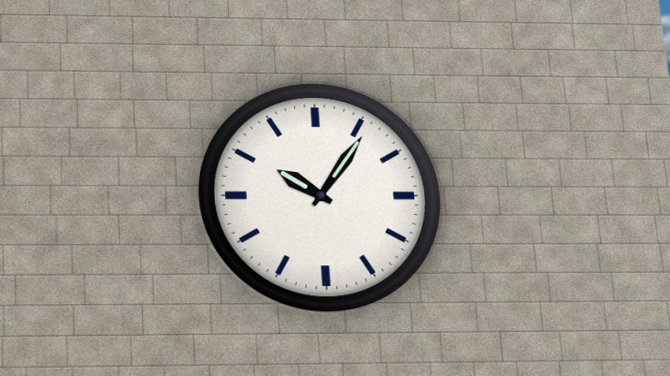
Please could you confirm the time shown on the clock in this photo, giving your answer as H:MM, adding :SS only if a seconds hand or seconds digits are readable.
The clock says 10:06
